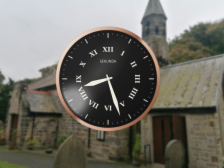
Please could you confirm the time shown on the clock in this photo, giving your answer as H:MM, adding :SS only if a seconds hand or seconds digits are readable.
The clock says 8:27
